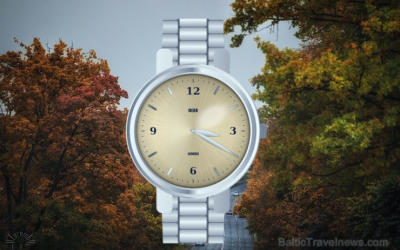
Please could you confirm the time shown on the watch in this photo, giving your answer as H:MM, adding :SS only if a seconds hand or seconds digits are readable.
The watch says 3:20
